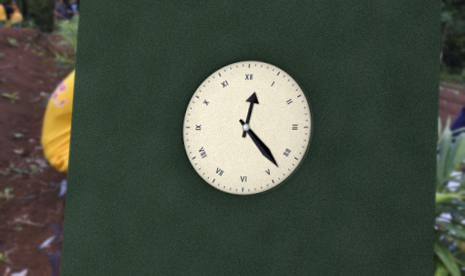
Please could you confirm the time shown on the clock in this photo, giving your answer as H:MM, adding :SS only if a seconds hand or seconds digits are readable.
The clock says 12:23
